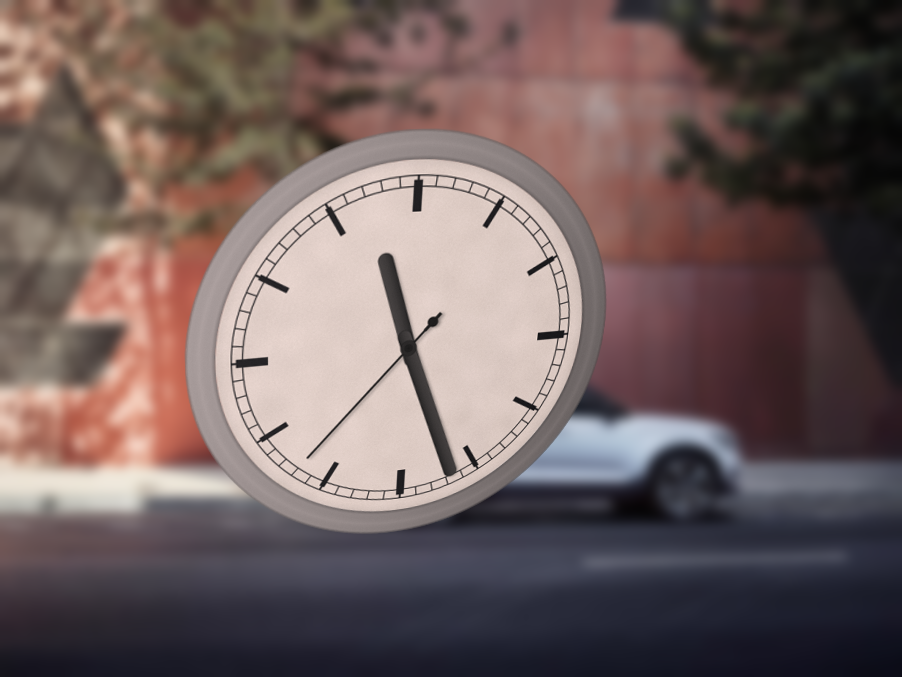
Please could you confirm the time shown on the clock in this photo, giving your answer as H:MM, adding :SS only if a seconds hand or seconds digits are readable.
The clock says 11:26:37
